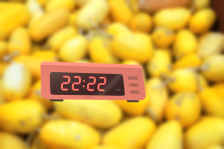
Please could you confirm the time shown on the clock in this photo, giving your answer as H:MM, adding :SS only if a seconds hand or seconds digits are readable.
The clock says 22:22
